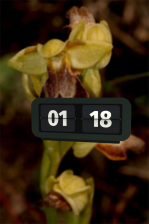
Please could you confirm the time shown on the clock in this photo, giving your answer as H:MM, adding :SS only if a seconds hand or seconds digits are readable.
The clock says 1:18
